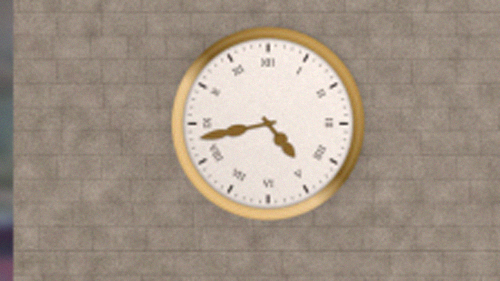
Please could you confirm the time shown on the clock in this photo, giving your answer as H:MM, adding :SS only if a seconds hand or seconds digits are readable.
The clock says 4:43
